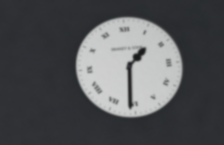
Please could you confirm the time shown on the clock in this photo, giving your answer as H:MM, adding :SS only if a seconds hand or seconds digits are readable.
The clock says 1:31
